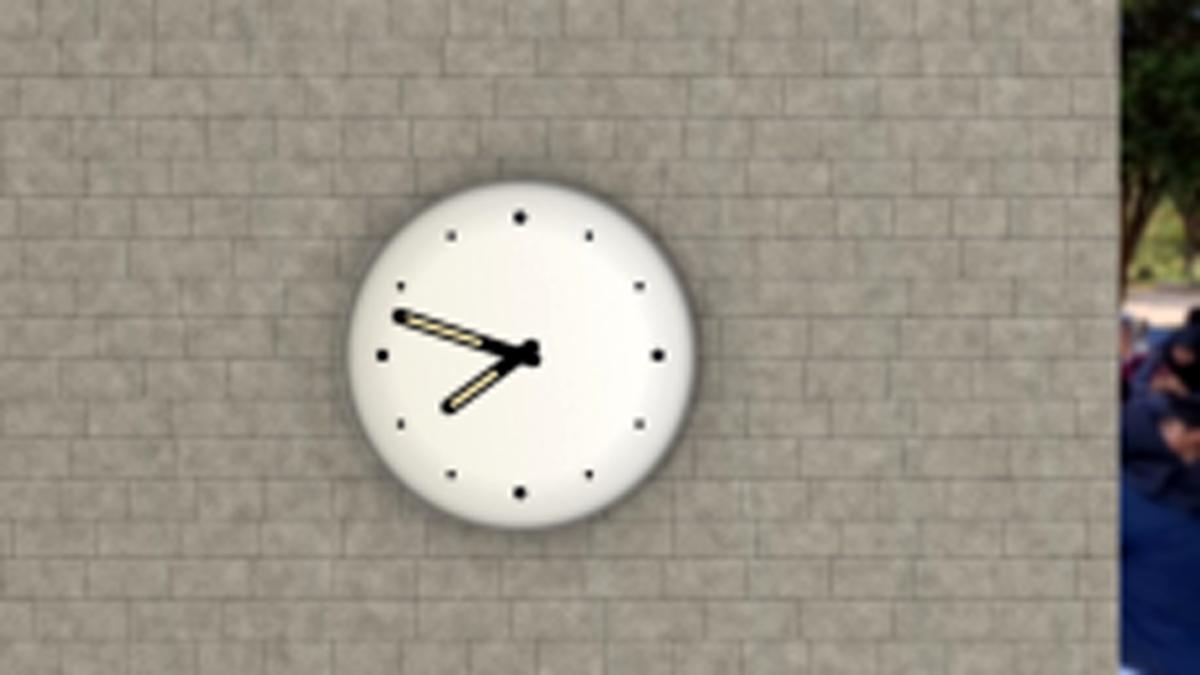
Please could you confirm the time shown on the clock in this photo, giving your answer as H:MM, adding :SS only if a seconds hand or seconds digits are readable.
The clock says 7:48
